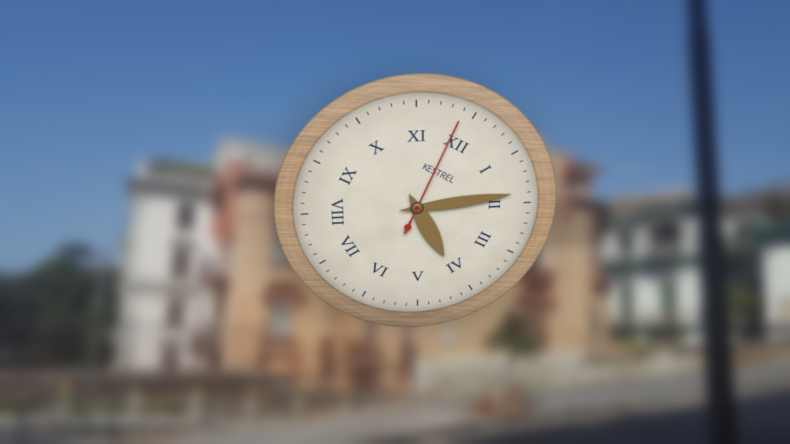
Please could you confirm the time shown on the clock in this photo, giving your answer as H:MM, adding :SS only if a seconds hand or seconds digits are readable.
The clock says 4:08:59
